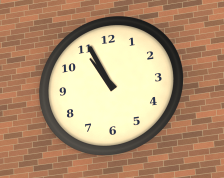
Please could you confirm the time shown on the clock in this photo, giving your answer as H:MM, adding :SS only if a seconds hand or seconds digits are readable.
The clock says 10:56
